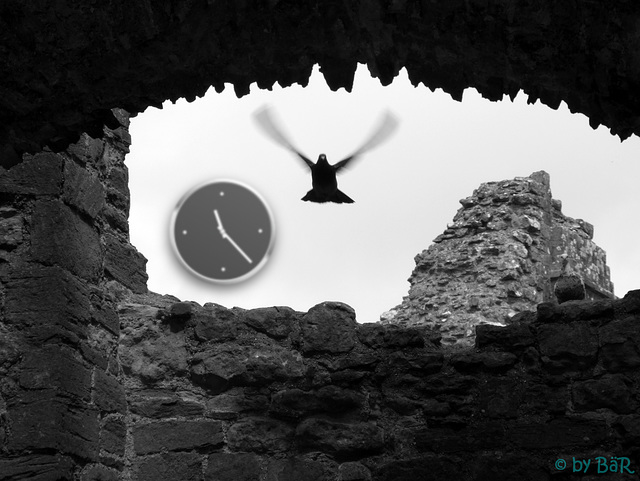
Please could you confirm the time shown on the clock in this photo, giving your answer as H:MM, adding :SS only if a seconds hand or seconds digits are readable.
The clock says 11:23
